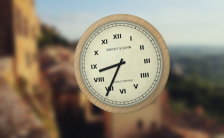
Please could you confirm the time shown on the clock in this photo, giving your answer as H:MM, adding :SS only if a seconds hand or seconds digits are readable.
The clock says 8:35
